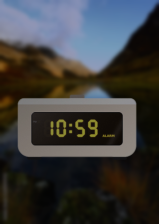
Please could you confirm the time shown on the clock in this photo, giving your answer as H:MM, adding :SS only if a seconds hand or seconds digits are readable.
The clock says 10:59
